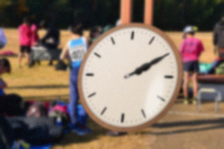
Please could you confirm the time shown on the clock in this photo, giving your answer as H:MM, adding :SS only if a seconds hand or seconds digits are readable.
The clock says 2:10
